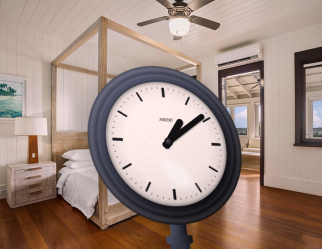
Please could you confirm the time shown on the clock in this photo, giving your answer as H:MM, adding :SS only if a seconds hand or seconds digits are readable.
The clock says 1:09
